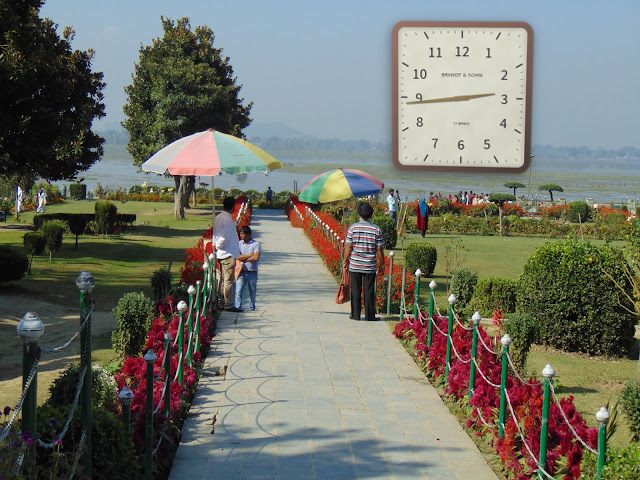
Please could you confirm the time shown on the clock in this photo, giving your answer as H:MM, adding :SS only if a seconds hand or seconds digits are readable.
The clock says 2:44
